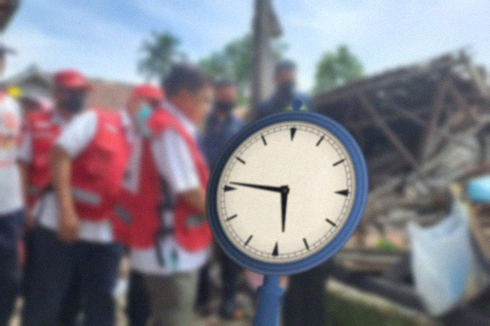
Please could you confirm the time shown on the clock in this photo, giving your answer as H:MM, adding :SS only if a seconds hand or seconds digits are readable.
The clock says 5:46
